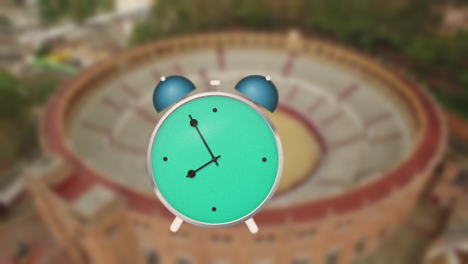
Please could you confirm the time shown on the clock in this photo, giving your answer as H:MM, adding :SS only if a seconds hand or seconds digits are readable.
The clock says 7:55
